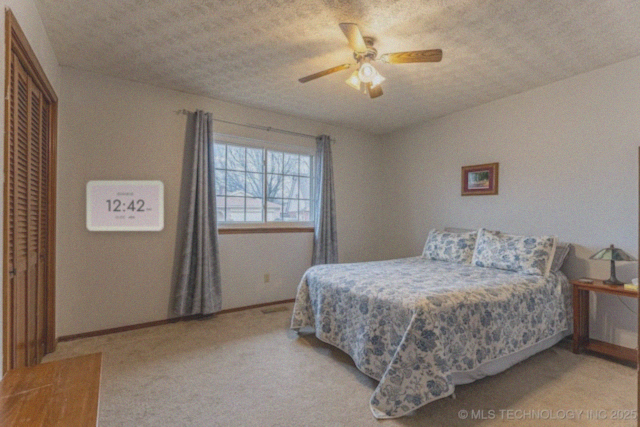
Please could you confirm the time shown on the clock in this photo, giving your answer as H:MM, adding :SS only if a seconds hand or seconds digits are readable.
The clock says 12:42
